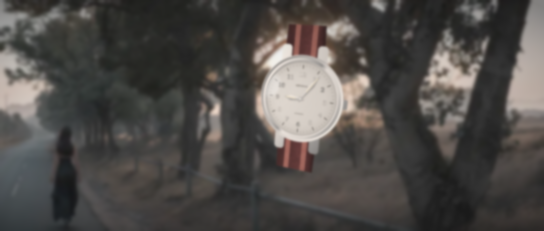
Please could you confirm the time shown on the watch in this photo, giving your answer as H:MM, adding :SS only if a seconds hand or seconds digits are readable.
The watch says 9:06
